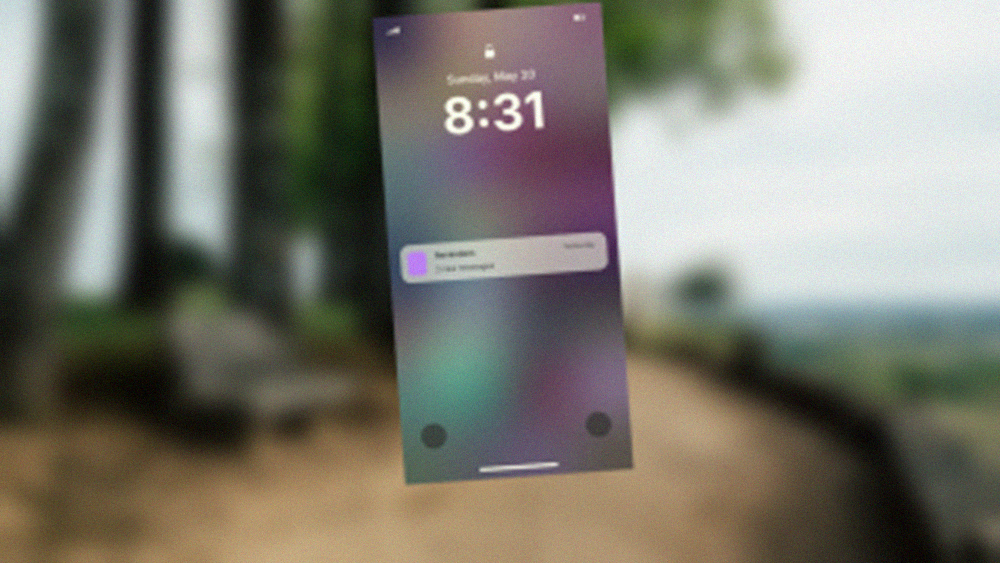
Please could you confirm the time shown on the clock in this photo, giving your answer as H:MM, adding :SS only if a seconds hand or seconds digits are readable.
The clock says 8:31
